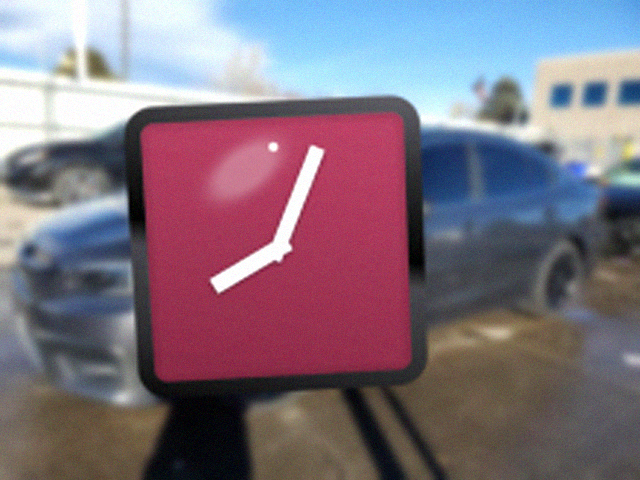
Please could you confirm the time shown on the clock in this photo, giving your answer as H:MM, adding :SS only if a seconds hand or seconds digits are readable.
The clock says 8:04
